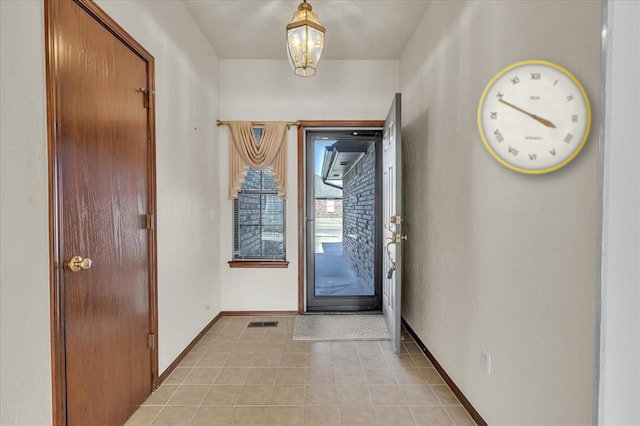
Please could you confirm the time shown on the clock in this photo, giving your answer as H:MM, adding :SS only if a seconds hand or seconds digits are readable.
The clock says 3:49
